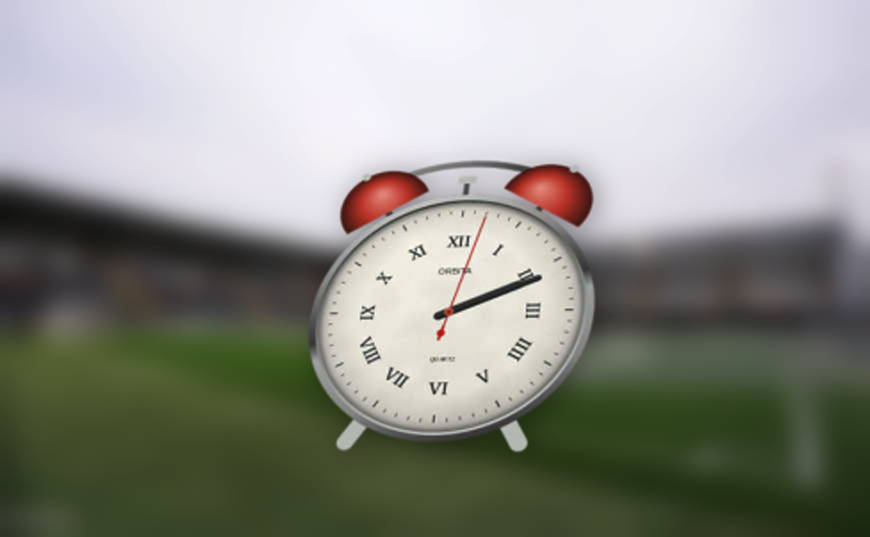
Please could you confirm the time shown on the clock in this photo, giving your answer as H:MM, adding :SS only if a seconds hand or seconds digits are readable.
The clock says 2:11:02
